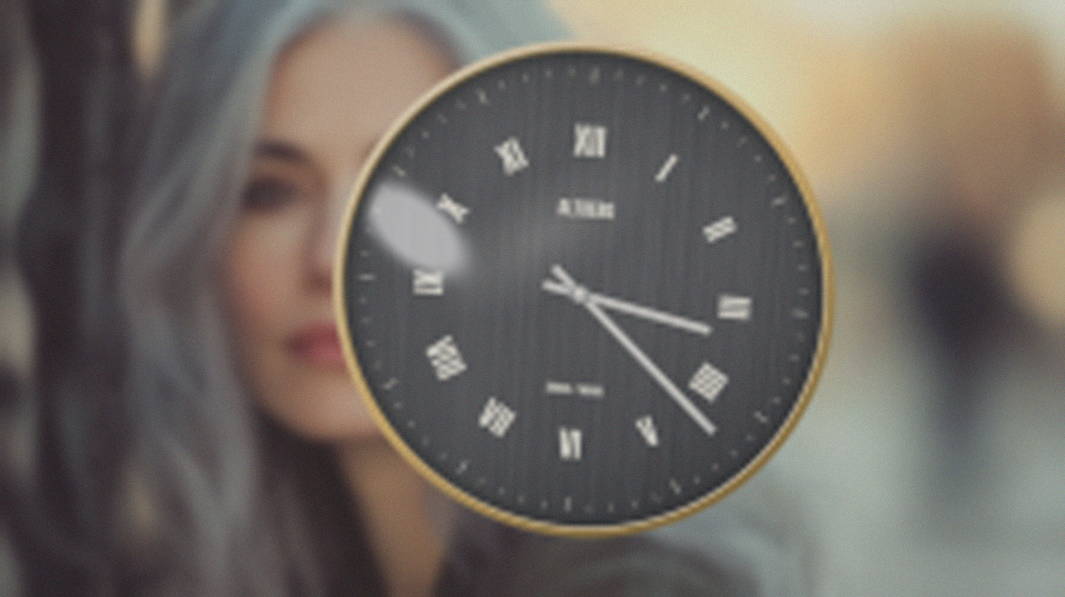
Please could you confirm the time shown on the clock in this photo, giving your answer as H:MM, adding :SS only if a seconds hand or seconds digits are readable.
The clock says 3:22
